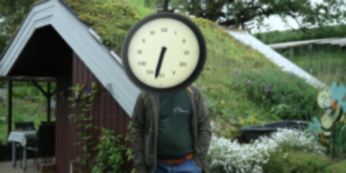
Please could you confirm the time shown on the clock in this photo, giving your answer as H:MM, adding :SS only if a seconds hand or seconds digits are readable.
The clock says 6:32
